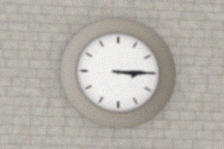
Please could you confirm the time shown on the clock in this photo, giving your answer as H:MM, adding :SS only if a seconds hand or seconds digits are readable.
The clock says 3:15
